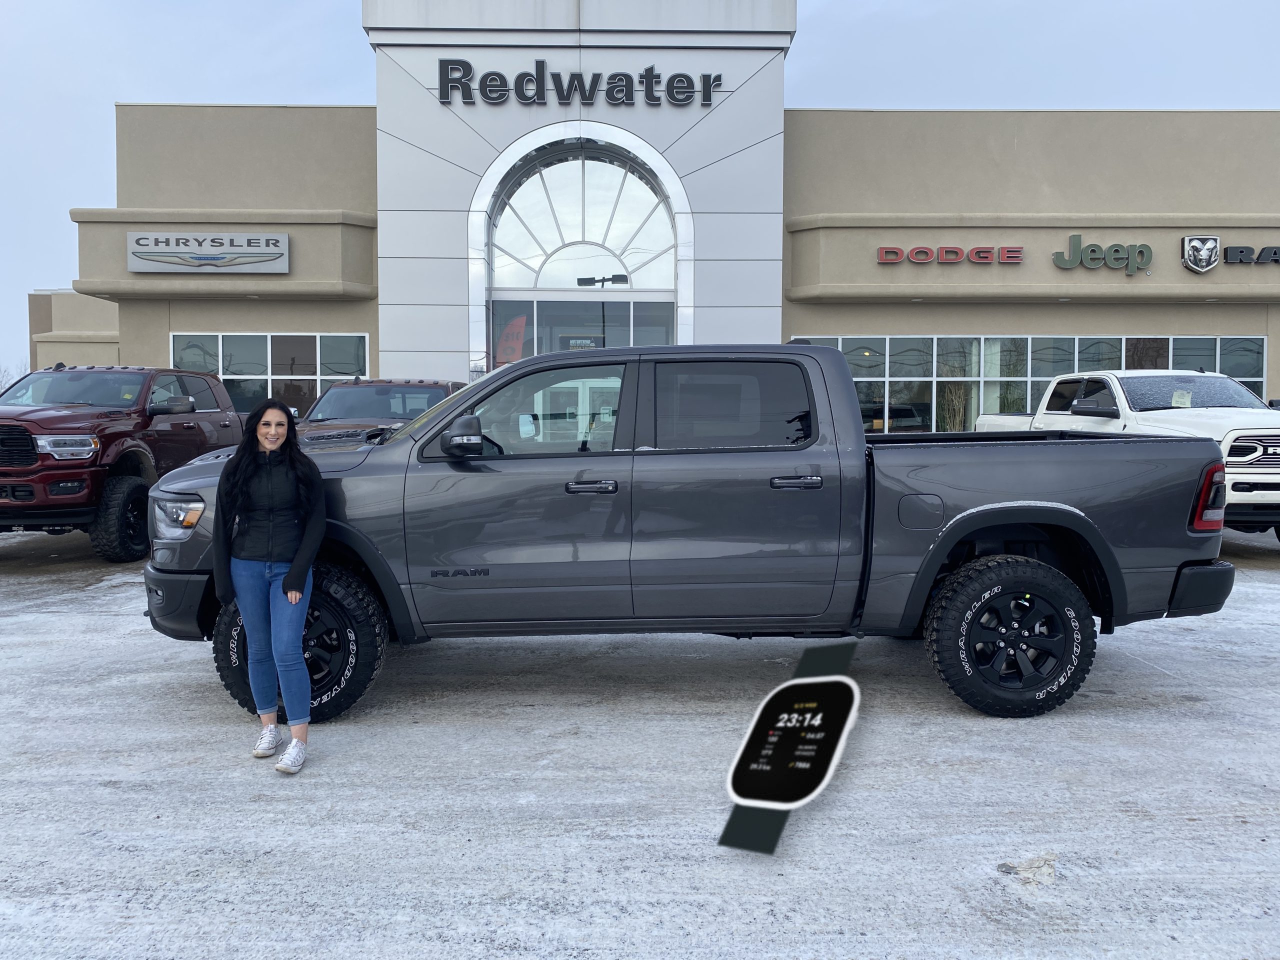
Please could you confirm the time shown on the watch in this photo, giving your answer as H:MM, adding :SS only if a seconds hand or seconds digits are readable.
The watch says 23:14
